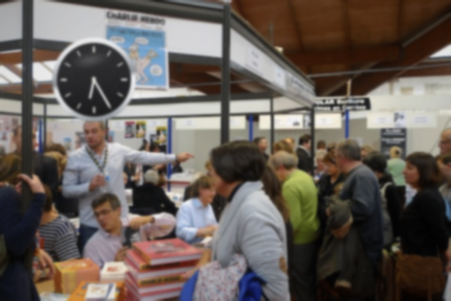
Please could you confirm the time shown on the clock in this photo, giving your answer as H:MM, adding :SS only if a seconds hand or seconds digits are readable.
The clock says 6:25
